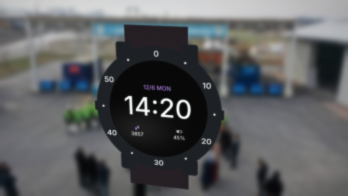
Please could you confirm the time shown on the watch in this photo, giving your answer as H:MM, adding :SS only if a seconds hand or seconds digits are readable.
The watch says 14:20
